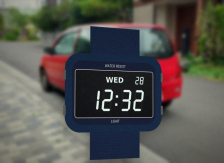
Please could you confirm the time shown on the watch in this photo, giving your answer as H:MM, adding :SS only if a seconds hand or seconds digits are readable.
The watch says 12:32
